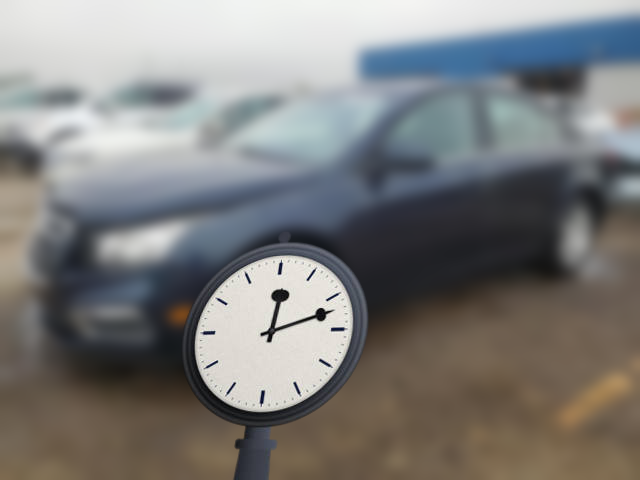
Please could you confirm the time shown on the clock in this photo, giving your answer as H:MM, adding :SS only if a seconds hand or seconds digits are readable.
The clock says 12:12
